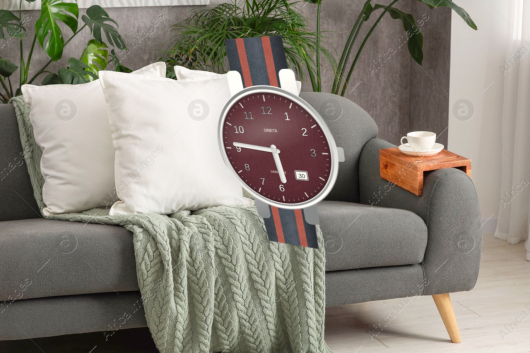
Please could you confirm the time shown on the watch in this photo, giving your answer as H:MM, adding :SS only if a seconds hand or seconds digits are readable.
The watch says 5:46
